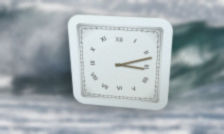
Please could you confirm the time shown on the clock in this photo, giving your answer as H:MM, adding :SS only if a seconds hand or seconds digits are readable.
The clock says 3:12
